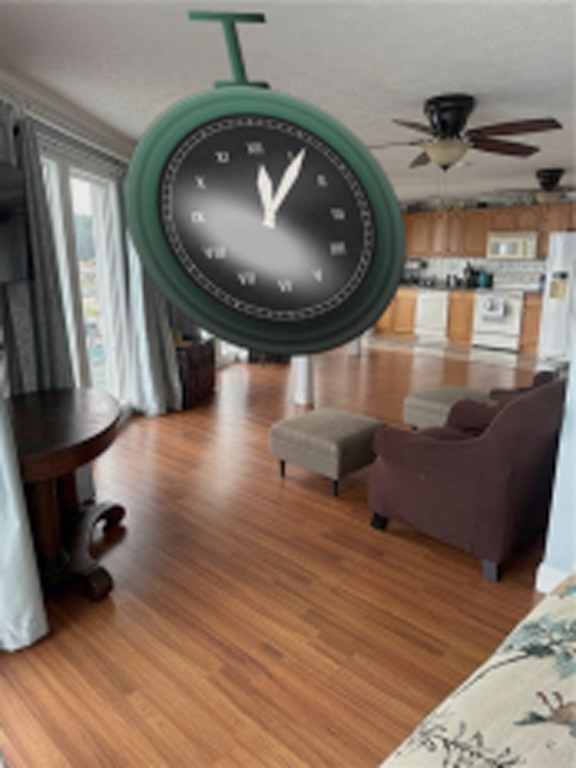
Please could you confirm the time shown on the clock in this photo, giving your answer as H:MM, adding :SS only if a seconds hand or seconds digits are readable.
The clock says 12:06
